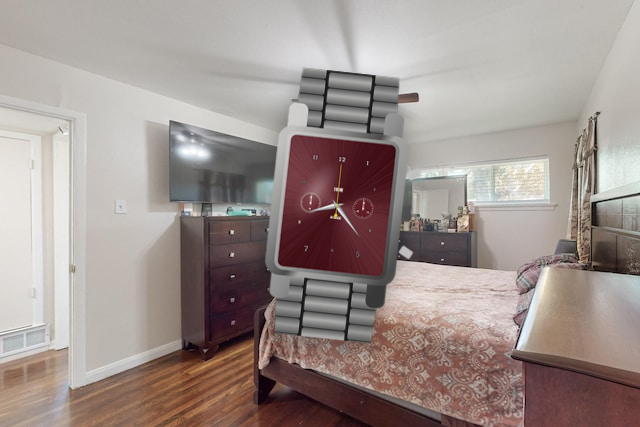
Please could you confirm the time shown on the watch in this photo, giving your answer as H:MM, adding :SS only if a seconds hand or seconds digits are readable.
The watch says 8:23
